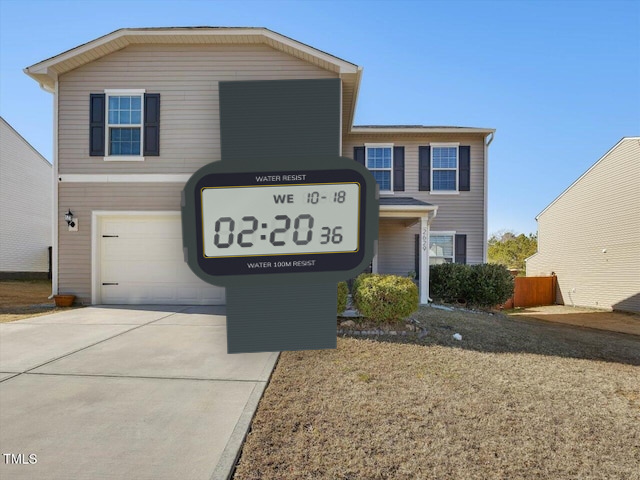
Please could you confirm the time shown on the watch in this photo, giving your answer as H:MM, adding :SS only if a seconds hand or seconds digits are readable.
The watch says 2:20:36
